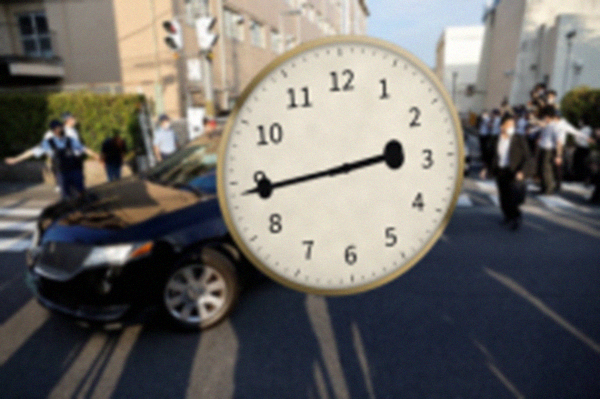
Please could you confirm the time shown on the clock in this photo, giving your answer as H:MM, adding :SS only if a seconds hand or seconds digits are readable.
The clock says 2:44
